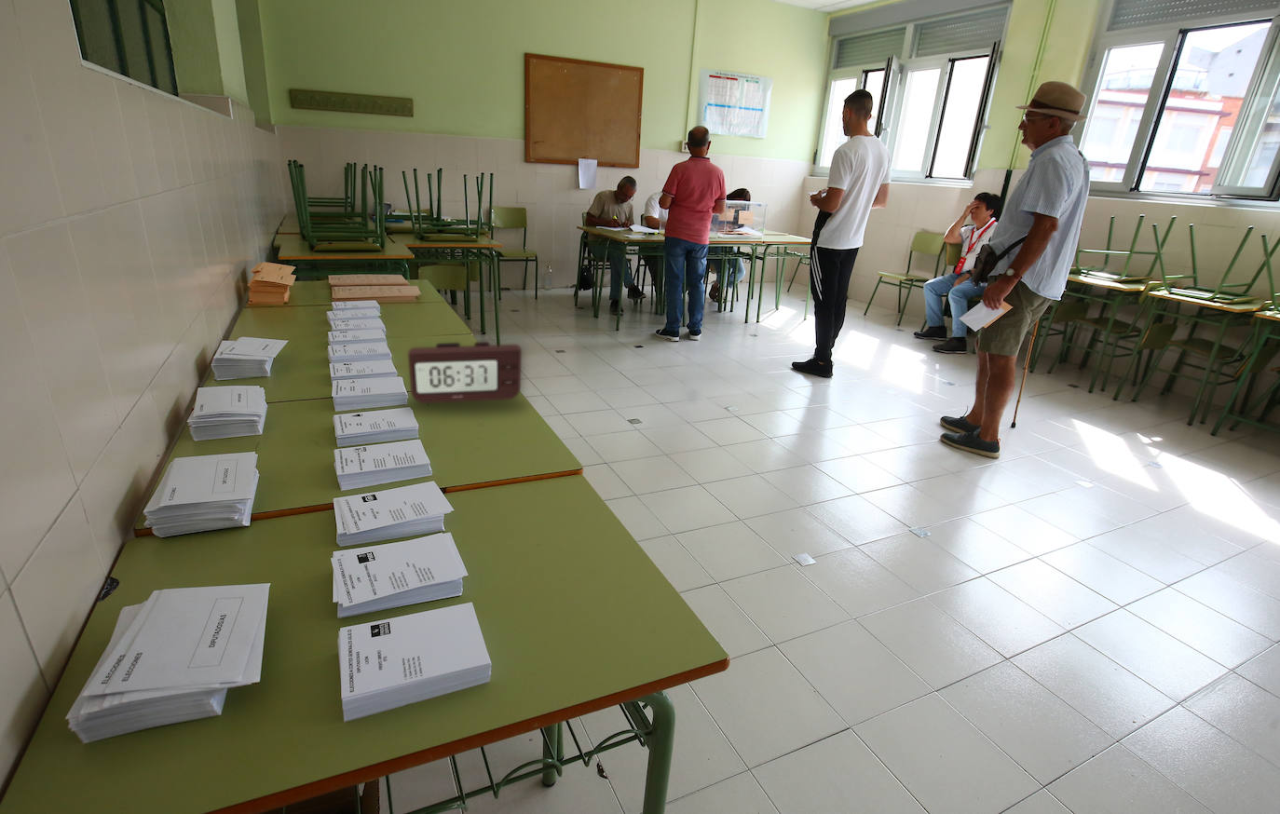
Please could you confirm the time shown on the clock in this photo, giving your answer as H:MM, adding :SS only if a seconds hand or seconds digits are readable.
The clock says 6:37
